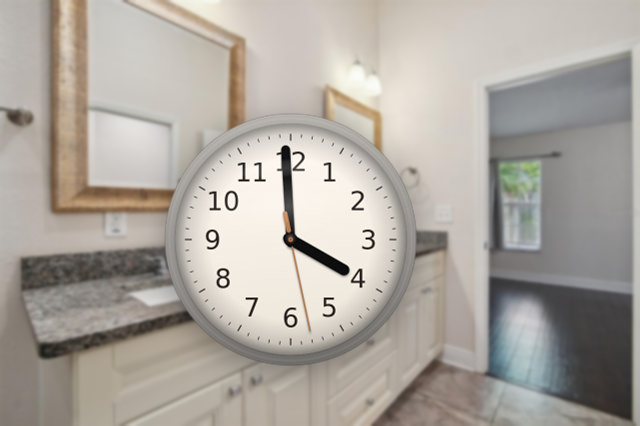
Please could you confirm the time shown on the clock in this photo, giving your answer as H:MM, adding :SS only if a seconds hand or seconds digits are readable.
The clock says 3:59:28
